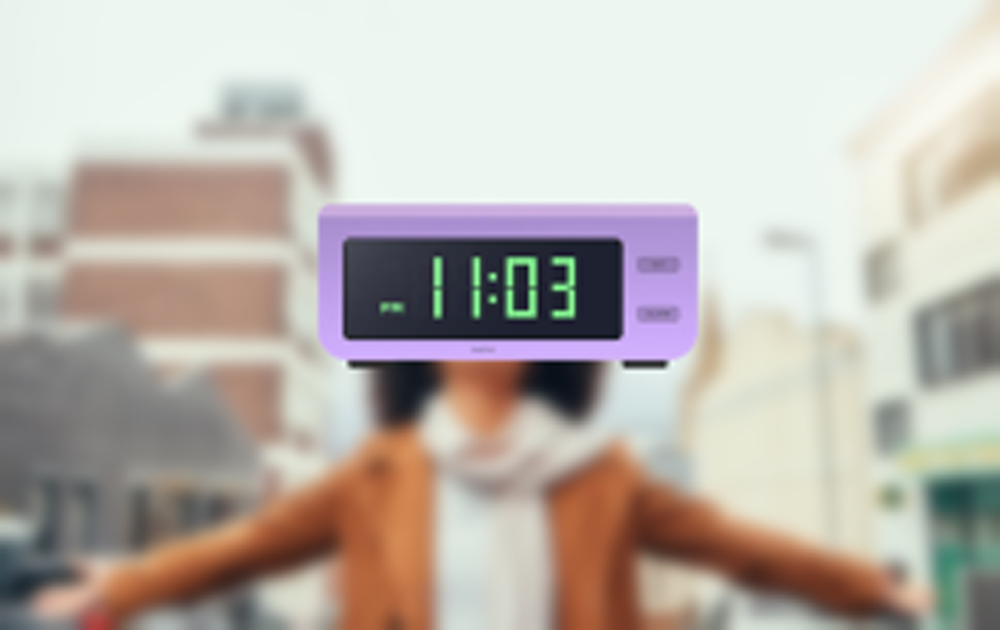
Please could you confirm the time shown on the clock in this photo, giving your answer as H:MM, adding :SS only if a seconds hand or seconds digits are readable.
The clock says 11:03
